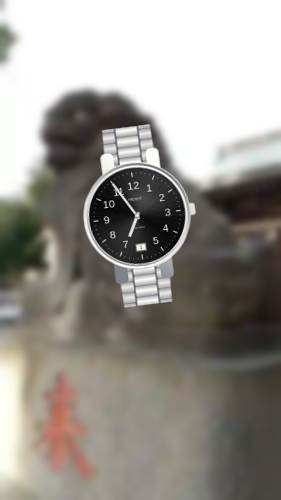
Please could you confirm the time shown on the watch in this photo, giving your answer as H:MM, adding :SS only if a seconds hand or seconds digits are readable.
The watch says 6:55
